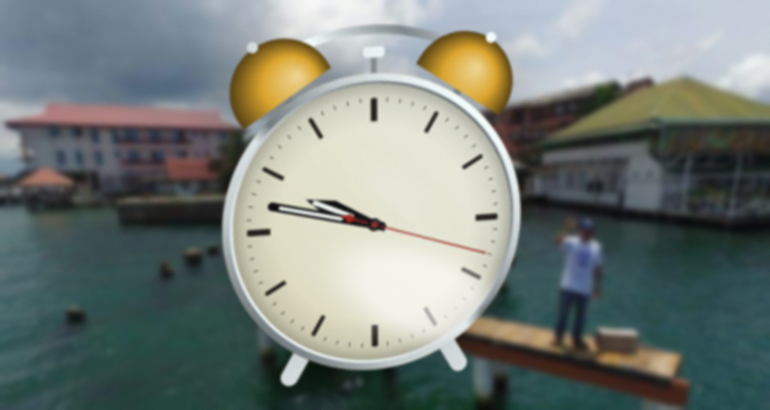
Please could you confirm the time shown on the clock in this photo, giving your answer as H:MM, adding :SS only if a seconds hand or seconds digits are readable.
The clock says 9:47:18
